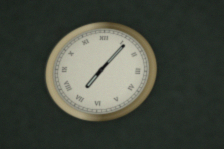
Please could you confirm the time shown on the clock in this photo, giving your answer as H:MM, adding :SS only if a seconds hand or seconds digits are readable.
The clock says 7:06
